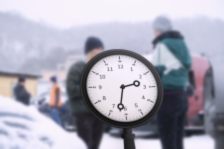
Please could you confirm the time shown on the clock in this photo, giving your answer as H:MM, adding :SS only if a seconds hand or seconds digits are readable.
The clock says 2:32
